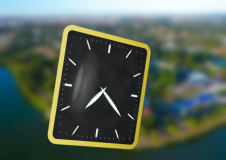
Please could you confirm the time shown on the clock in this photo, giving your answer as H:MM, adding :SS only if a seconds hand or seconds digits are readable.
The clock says 7:22
